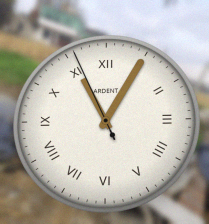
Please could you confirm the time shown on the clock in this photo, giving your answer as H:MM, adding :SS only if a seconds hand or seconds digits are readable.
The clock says 11:04:56
